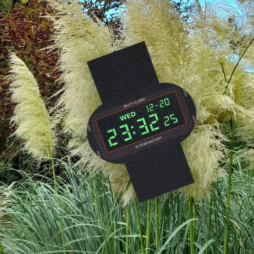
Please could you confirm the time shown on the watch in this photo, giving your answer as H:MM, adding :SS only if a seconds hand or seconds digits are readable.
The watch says 23:32:25
